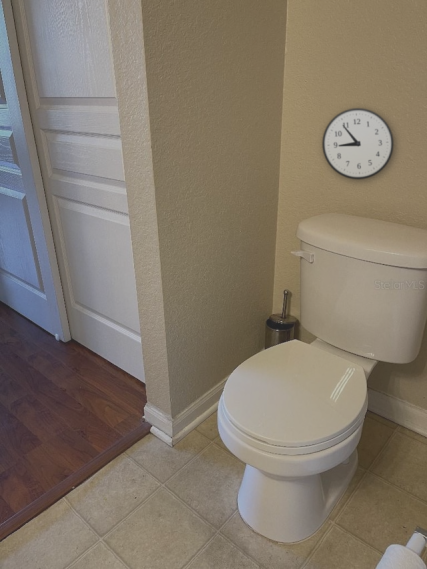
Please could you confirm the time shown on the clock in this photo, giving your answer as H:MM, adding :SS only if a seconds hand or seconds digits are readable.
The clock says 8:54
